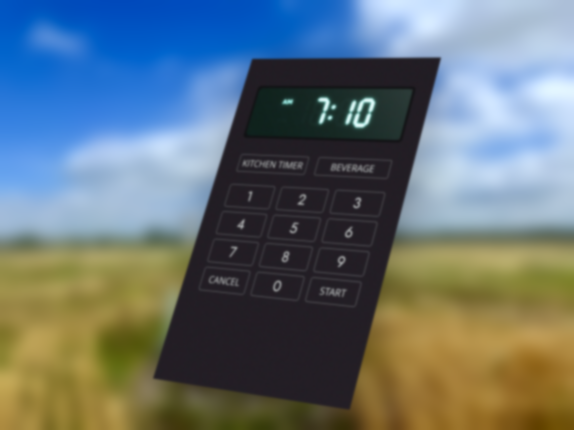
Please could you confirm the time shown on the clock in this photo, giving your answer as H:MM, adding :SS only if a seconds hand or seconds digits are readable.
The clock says 7:10
